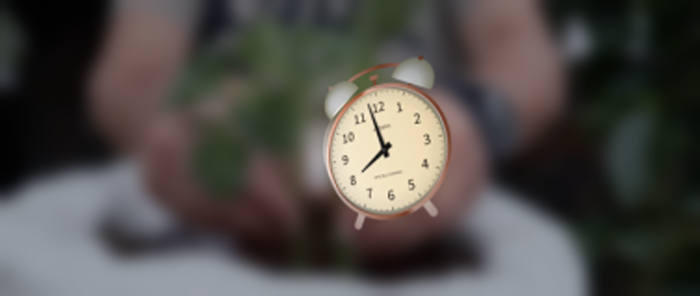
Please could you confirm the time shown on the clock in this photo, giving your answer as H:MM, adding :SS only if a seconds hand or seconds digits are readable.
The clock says 7:58
